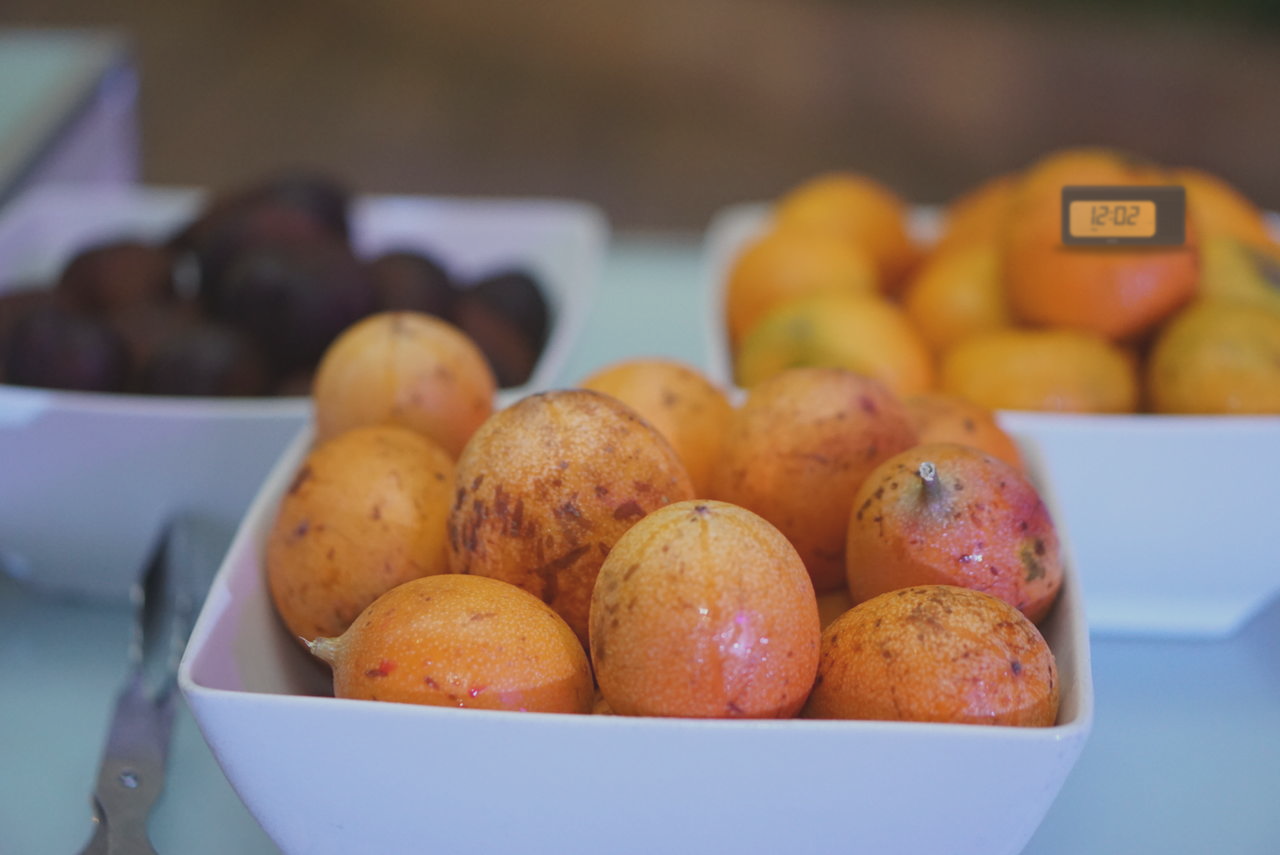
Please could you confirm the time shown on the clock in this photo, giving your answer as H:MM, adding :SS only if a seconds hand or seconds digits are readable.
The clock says 12:02
